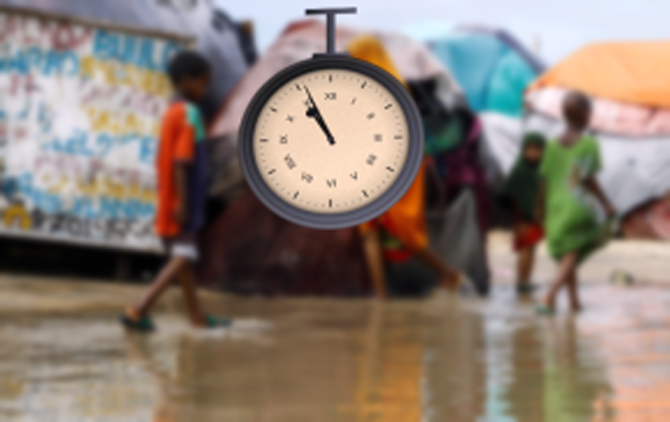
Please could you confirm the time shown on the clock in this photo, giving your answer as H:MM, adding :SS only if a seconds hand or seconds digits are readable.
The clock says 10:56
